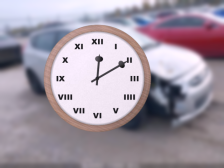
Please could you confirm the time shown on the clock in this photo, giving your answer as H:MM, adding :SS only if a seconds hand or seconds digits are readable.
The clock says 12:10
